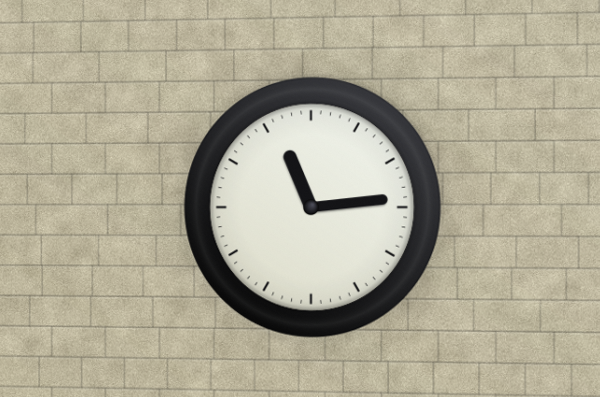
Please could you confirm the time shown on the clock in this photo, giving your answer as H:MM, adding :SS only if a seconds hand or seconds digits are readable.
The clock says 11:14
